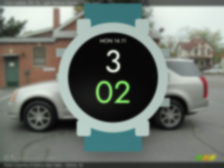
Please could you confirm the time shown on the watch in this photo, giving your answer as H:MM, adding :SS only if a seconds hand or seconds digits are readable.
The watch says 3:02
